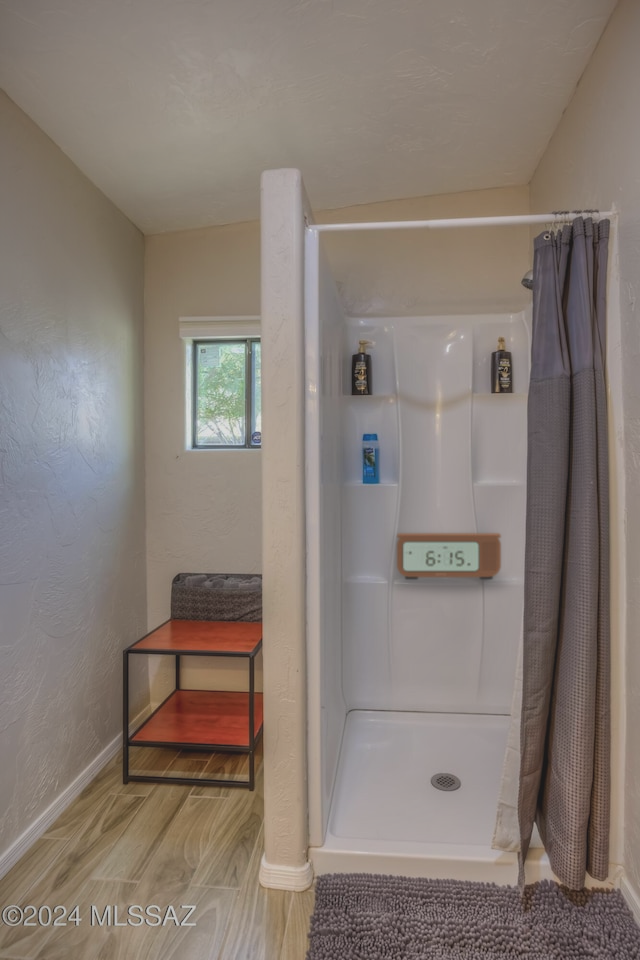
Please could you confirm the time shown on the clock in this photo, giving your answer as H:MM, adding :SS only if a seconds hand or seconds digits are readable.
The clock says 6:15
